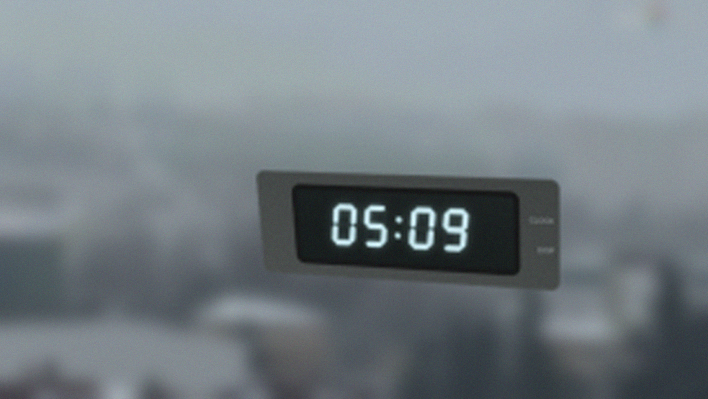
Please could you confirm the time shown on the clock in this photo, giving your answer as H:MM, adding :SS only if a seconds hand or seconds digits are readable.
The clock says 5:09
